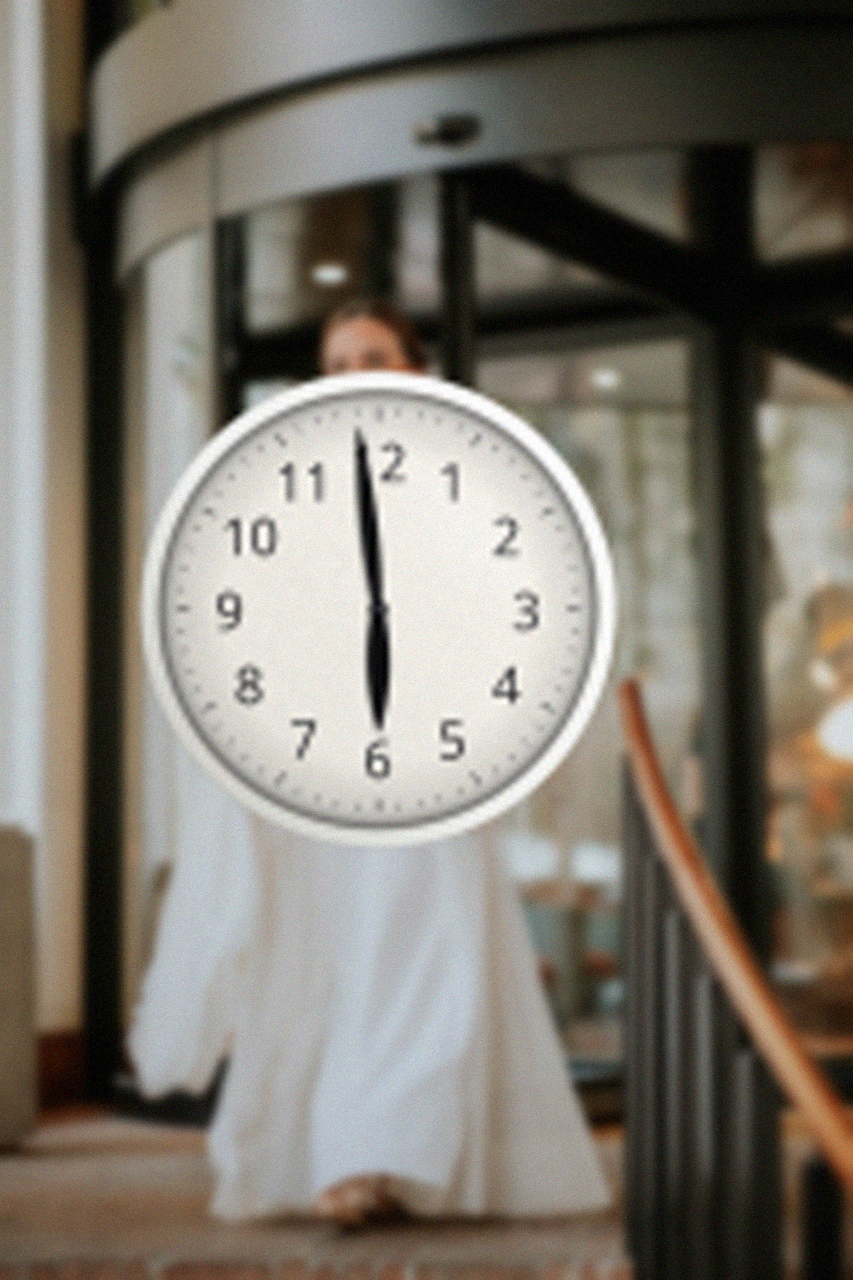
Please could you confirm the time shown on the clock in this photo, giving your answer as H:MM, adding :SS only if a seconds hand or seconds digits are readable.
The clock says 5:59
